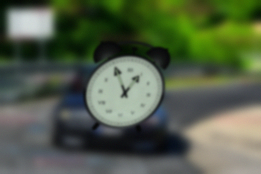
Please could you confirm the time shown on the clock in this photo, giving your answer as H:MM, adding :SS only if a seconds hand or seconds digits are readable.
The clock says 12:55
